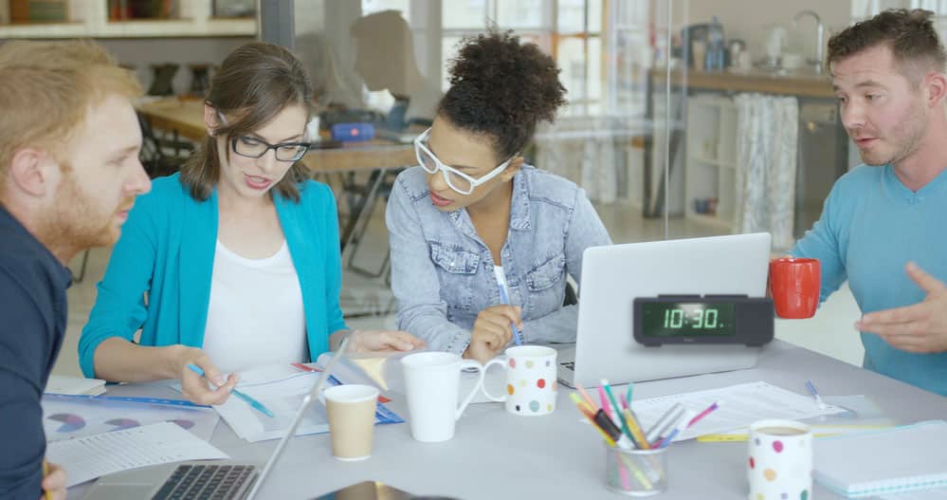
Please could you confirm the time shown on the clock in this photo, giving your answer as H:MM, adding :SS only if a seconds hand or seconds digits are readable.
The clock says 10:30
